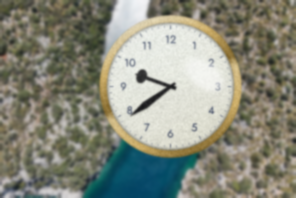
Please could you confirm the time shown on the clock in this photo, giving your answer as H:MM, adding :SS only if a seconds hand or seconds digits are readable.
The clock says 9:39
